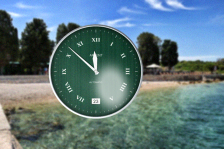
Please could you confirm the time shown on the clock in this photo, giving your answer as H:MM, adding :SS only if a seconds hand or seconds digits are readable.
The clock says 11:52
